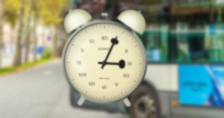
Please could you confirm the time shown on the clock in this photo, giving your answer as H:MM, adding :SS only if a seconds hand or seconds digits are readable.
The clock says 3:04
